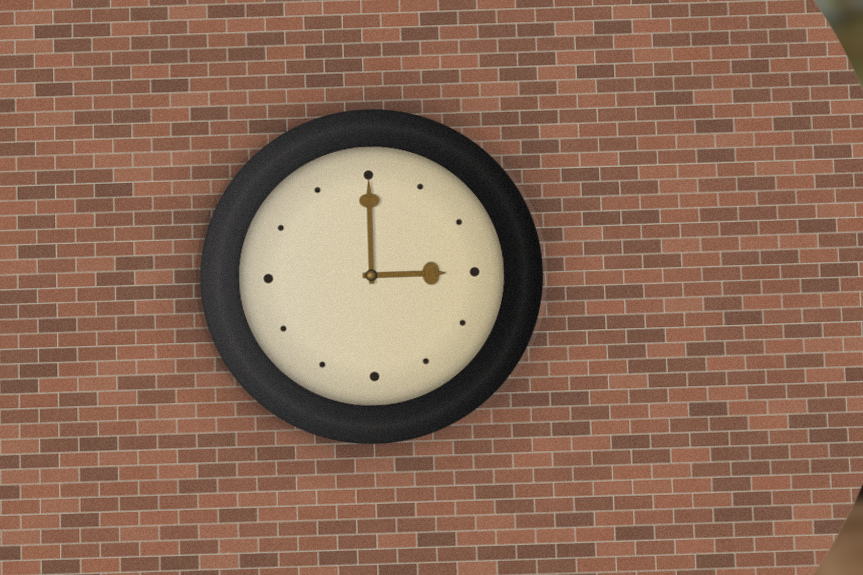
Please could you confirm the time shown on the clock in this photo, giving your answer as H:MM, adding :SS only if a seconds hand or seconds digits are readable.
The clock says 3:00
